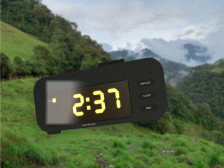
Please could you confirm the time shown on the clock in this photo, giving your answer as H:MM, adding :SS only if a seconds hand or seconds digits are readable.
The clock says 2:37
